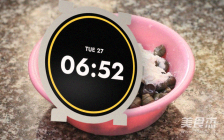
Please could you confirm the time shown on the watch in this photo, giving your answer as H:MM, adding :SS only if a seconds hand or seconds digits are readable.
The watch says 6:52
